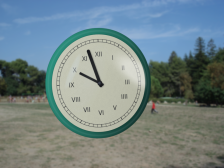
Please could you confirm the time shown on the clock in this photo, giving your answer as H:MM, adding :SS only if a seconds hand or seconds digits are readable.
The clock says 9:57
